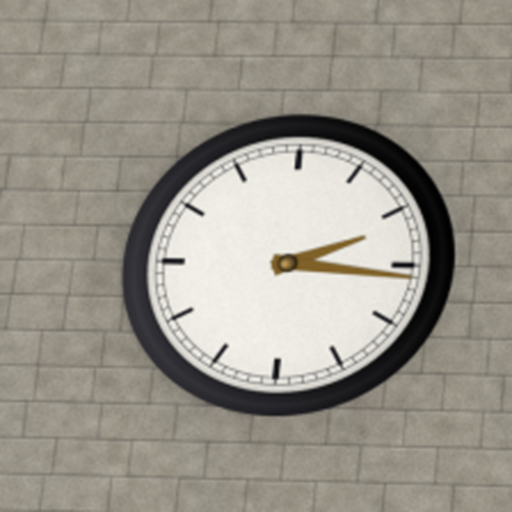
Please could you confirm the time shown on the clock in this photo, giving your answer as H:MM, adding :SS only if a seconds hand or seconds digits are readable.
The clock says 2:16
